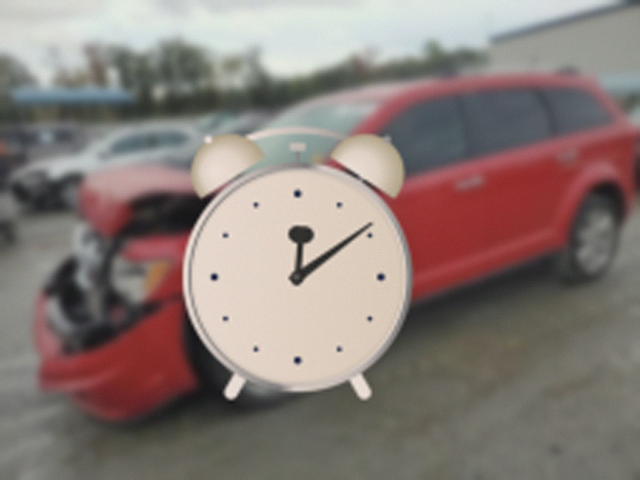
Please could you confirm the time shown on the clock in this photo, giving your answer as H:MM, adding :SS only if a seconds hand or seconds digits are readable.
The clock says 12:09
